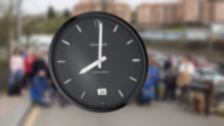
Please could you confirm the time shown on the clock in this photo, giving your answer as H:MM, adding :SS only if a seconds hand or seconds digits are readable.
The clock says 8:01
